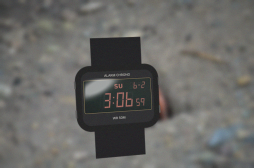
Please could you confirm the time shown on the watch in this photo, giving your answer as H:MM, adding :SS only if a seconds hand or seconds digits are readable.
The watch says 3:06:59
